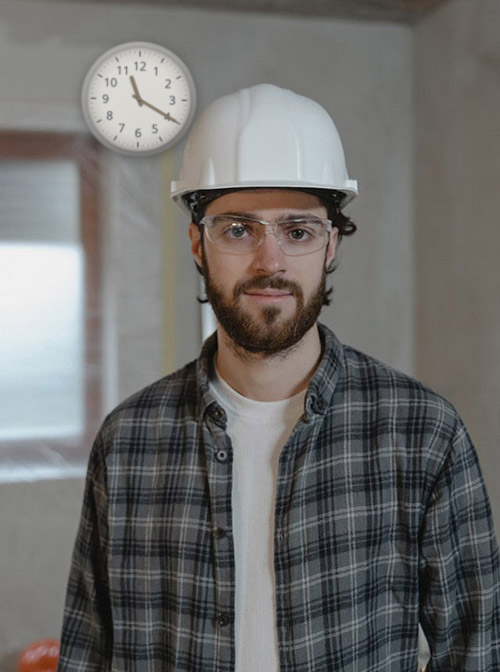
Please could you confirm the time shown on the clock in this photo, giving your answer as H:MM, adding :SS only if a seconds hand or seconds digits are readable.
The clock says 11:20
